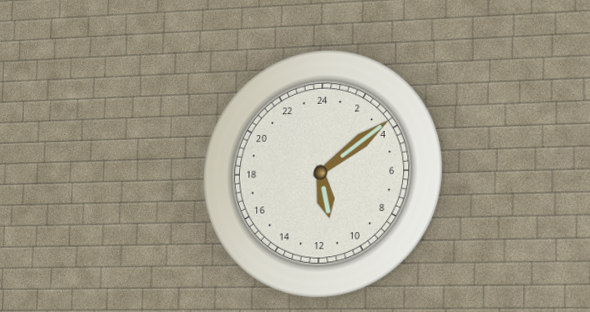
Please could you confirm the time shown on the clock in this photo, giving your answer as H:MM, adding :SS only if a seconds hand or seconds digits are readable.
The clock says 11:09
